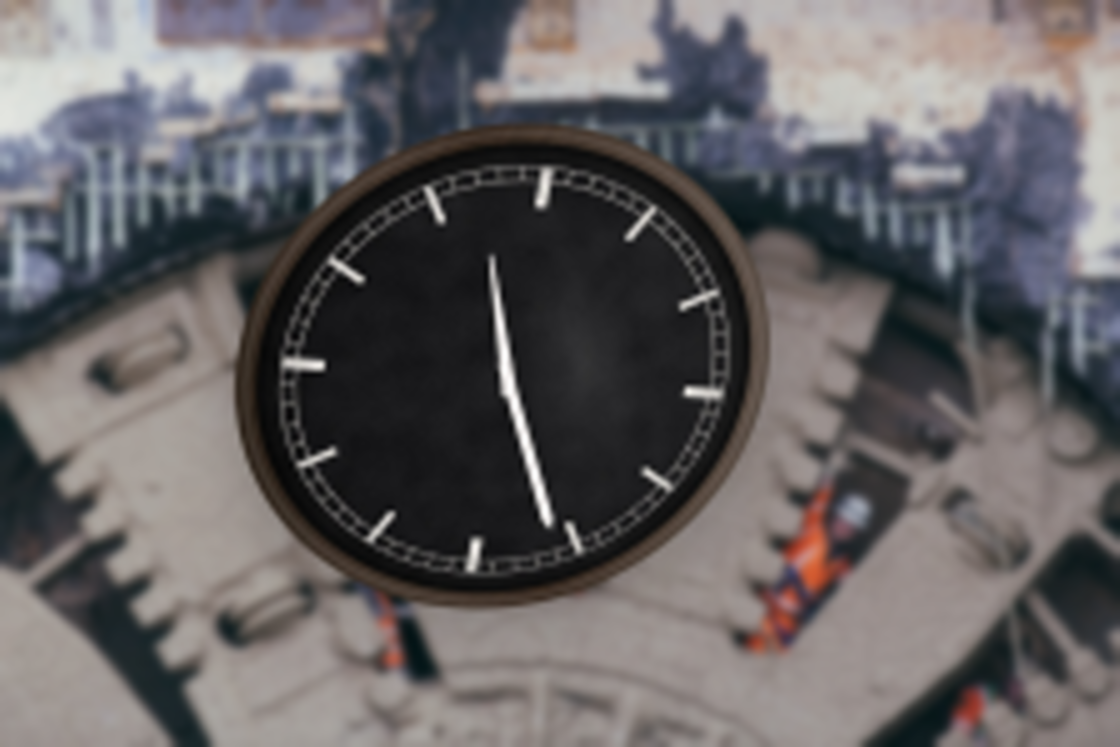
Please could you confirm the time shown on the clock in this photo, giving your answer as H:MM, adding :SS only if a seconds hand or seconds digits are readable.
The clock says 11:26
